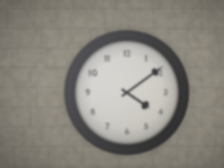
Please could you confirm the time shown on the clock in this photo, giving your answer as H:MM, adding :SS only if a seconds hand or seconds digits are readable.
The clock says 4:09
